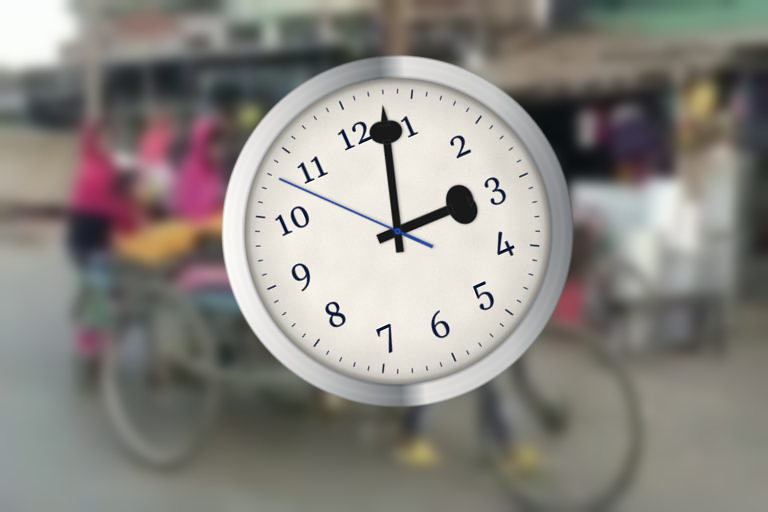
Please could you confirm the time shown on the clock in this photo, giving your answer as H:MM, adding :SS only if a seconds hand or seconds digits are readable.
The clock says 3:02:53
